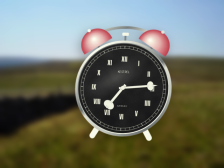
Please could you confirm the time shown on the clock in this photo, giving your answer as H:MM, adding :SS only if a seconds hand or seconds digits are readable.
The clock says 7:14
